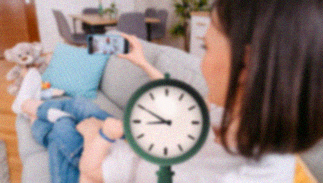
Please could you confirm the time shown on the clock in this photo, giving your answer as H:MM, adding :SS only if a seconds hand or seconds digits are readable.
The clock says 8:50
